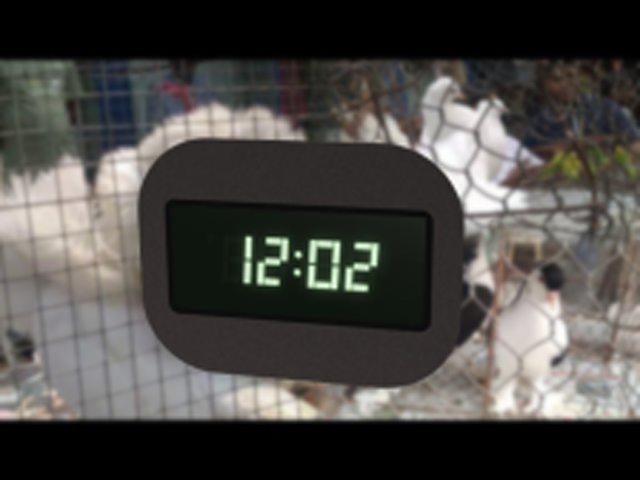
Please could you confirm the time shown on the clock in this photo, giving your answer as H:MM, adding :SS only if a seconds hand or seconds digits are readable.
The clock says 12:02
